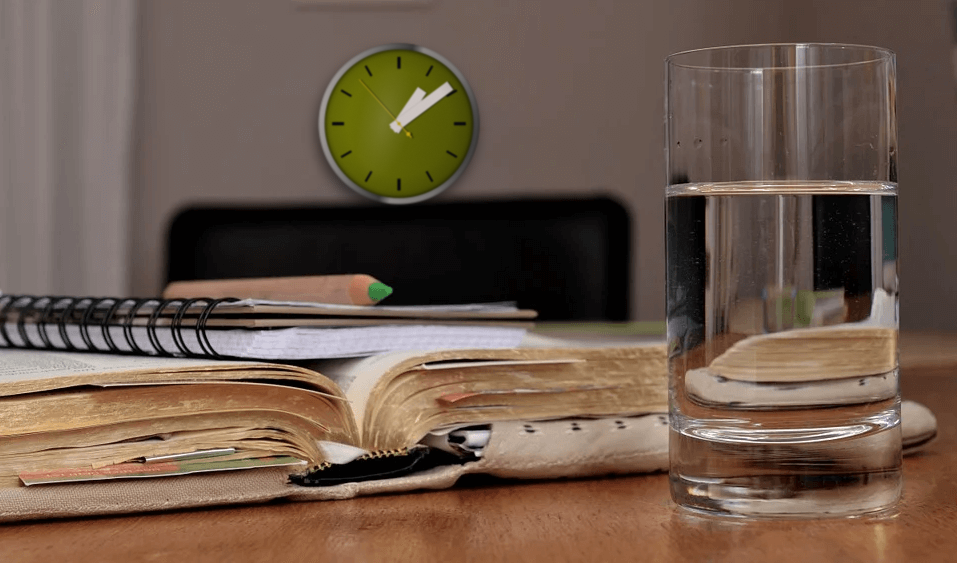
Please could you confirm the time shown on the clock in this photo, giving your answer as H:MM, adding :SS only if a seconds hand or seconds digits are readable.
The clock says 1:08:53
